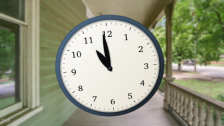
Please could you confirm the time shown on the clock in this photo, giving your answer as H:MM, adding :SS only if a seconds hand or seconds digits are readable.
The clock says 10:59
